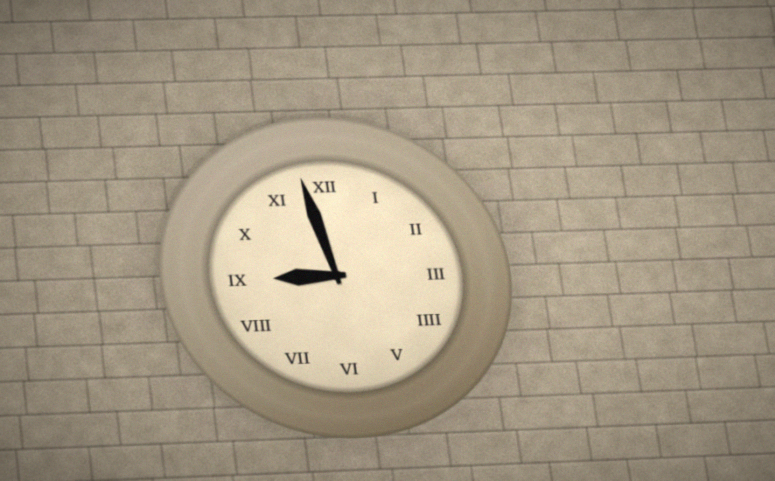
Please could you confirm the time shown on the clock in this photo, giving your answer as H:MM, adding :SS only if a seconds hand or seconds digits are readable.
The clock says 8:58
